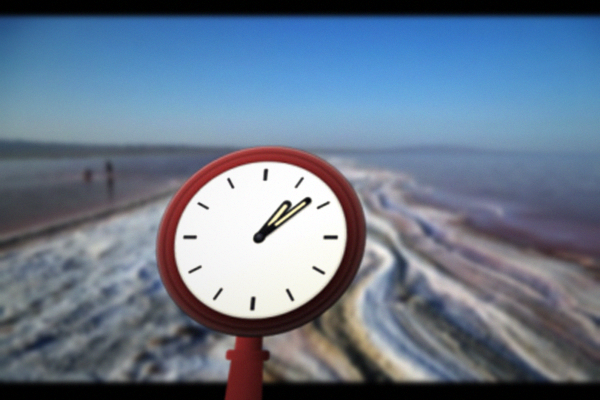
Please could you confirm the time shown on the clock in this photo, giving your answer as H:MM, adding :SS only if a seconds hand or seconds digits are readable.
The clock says 1:08
